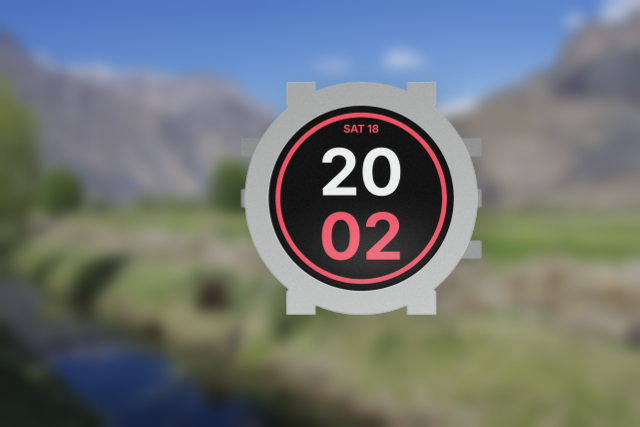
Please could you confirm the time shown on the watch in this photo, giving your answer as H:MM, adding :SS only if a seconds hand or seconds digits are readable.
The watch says 20:02
